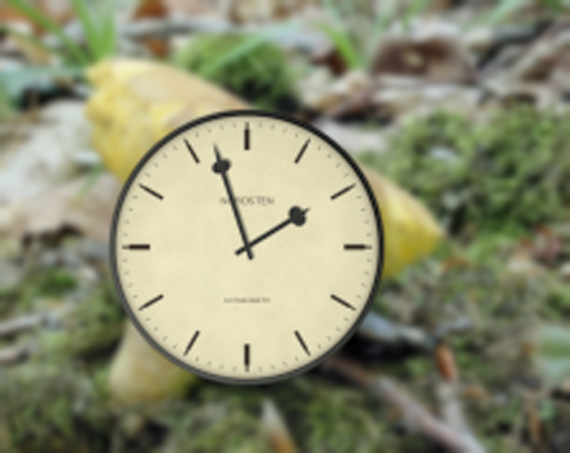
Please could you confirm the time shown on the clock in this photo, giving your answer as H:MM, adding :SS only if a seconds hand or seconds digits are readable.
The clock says 1:57
